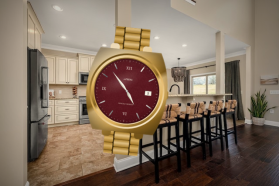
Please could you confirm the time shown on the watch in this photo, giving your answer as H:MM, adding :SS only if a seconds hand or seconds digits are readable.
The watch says 4:53
